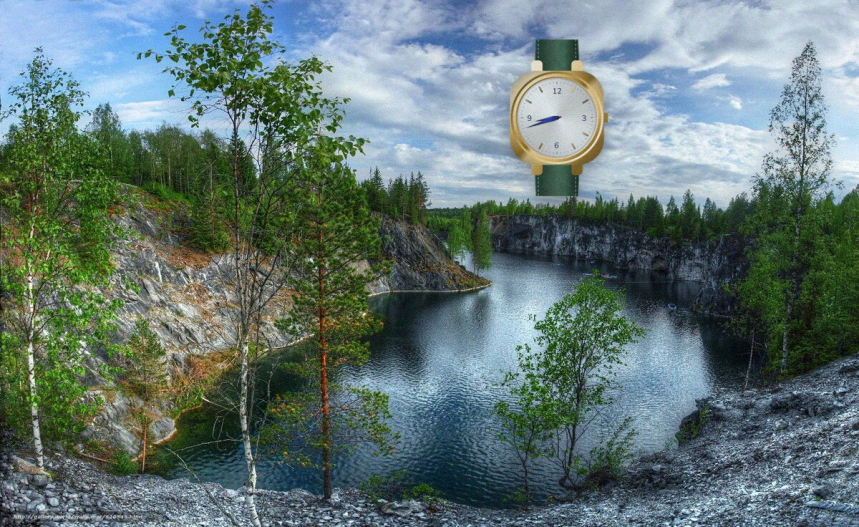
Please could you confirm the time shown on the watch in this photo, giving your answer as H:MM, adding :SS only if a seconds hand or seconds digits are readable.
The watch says 8:42
